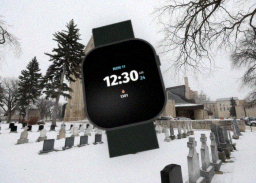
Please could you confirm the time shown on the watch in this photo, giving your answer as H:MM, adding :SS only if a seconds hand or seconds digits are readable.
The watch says 12:30
